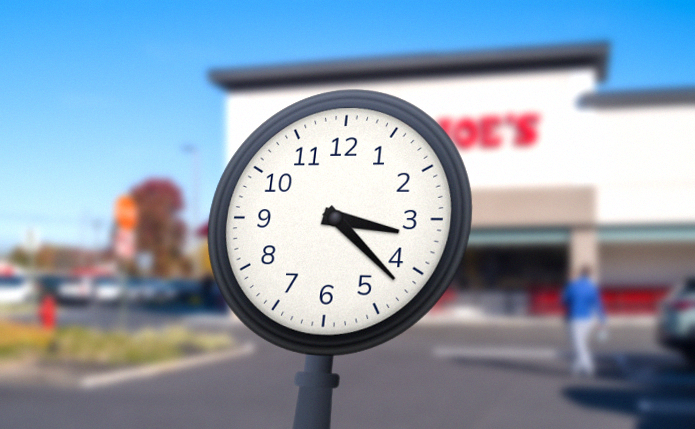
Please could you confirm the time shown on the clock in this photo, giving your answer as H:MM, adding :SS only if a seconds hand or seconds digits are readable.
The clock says 3:22
